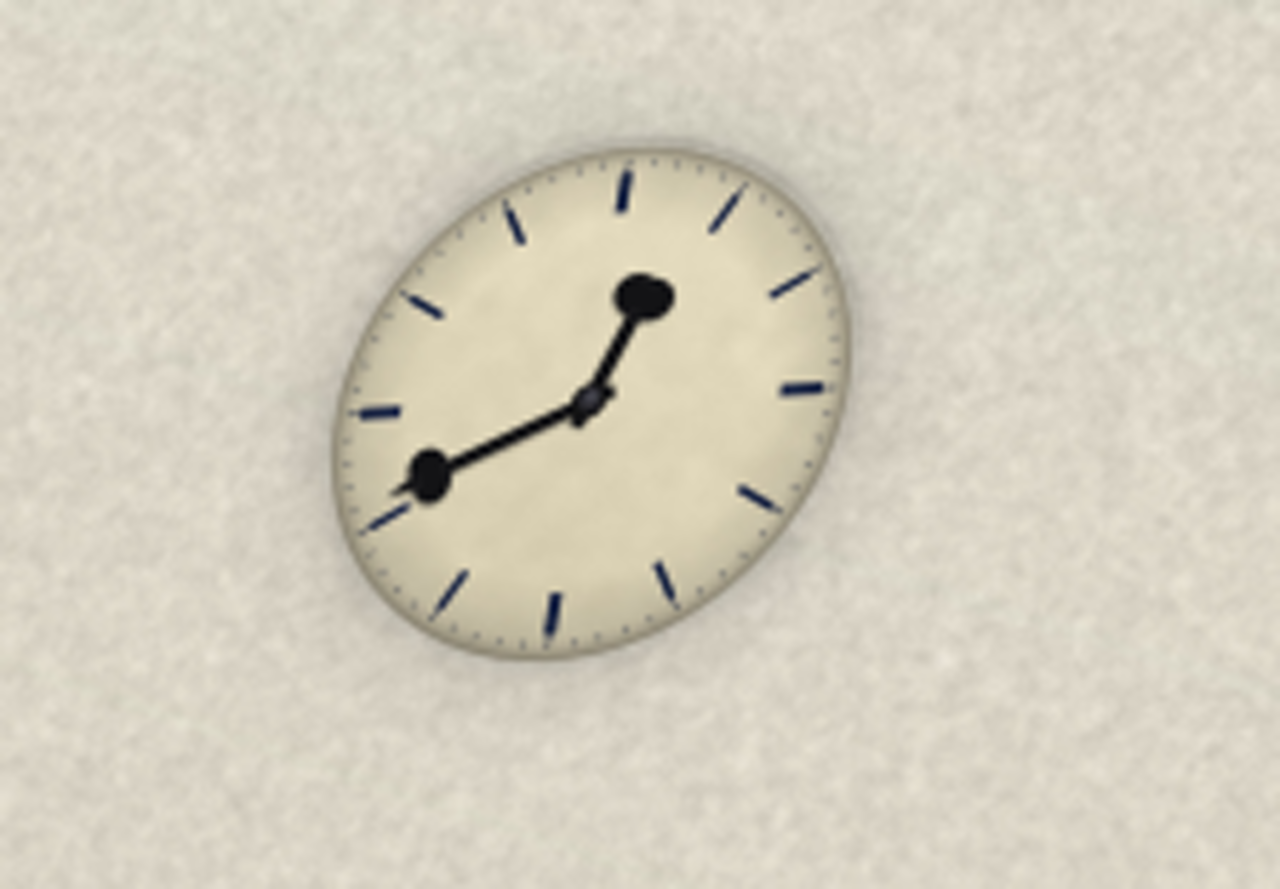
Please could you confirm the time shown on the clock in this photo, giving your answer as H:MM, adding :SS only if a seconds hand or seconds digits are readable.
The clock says 12:41
